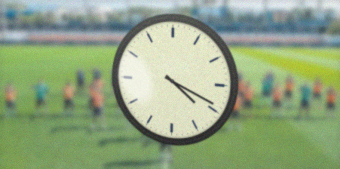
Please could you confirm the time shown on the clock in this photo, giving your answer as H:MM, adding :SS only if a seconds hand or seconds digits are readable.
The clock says 4:19
